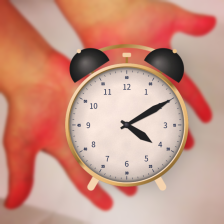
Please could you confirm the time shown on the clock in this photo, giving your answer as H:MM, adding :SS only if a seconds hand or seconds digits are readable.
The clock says 4:10
